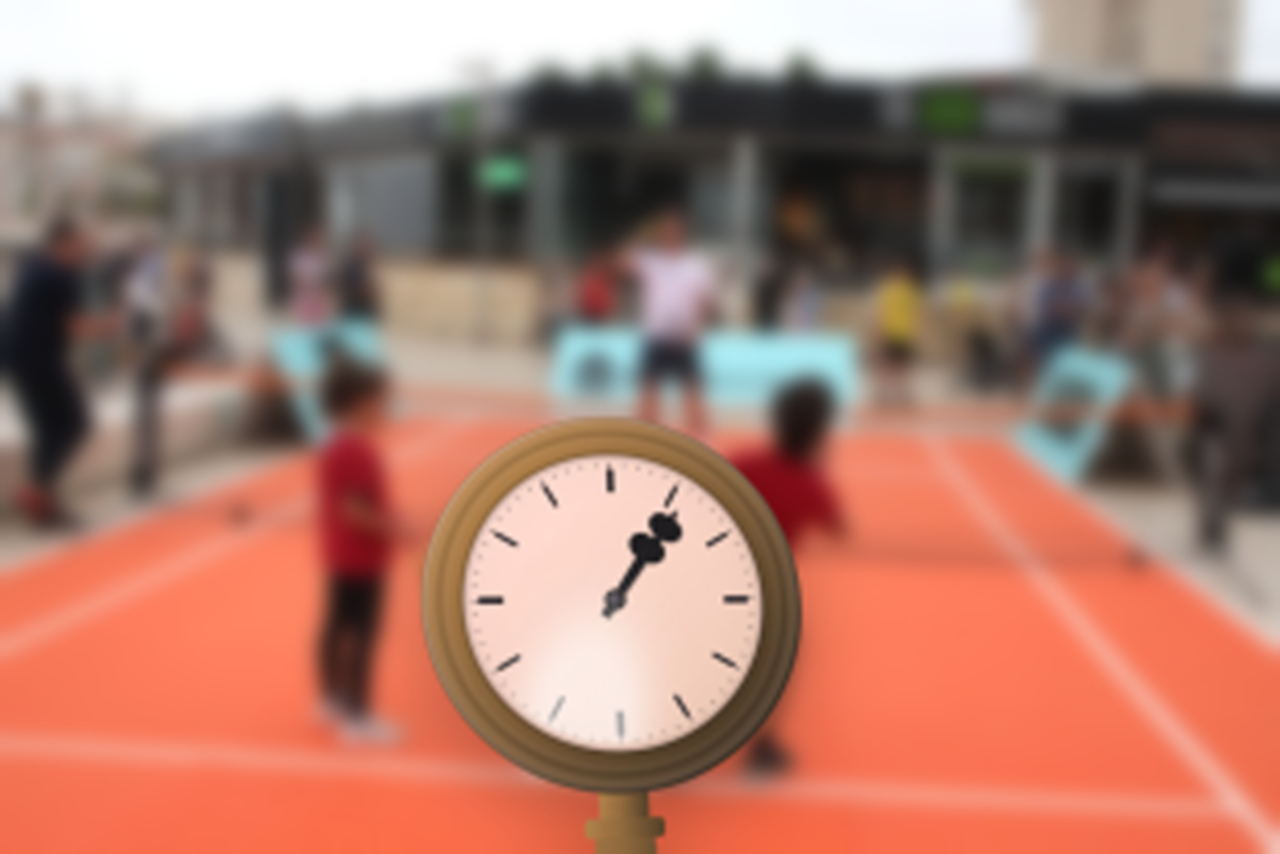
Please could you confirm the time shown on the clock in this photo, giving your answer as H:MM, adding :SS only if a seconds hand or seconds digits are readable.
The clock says 1:06
